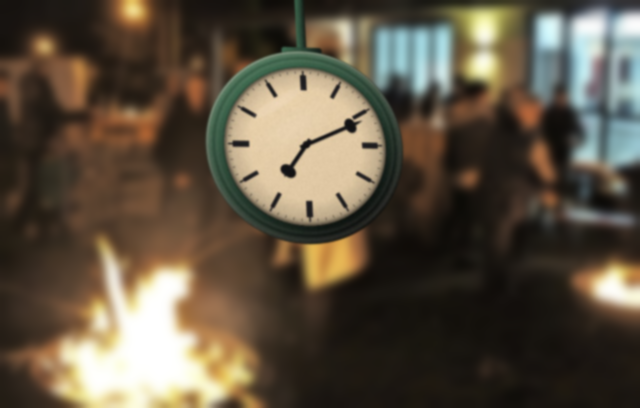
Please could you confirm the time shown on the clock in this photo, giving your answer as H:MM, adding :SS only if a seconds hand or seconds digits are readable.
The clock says 7:11
